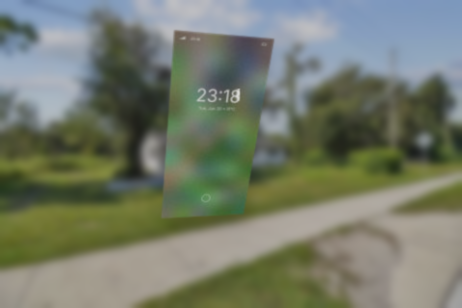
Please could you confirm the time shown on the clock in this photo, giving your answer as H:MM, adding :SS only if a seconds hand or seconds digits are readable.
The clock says 23:18
